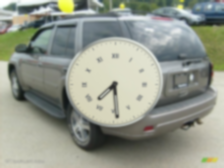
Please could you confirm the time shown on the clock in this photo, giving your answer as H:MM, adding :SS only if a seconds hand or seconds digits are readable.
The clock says 7:29
